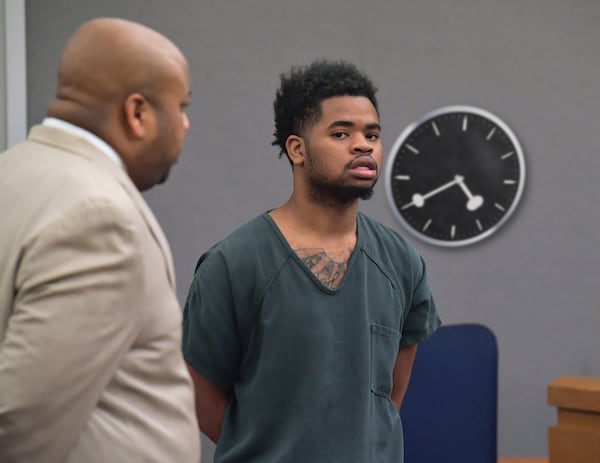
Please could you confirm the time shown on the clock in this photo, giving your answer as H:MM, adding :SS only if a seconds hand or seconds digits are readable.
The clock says 4:40
